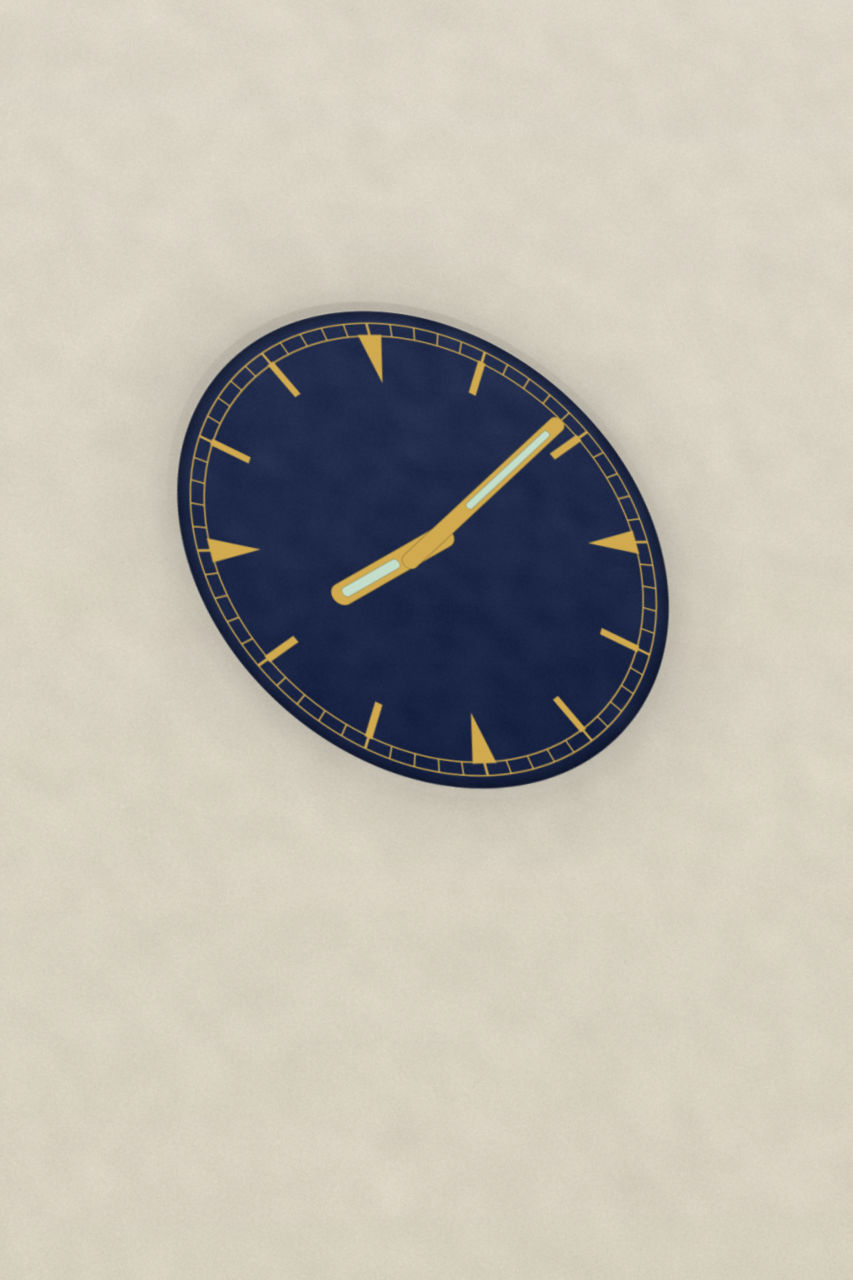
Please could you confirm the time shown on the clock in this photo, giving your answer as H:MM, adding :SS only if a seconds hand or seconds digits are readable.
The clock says 8:09
